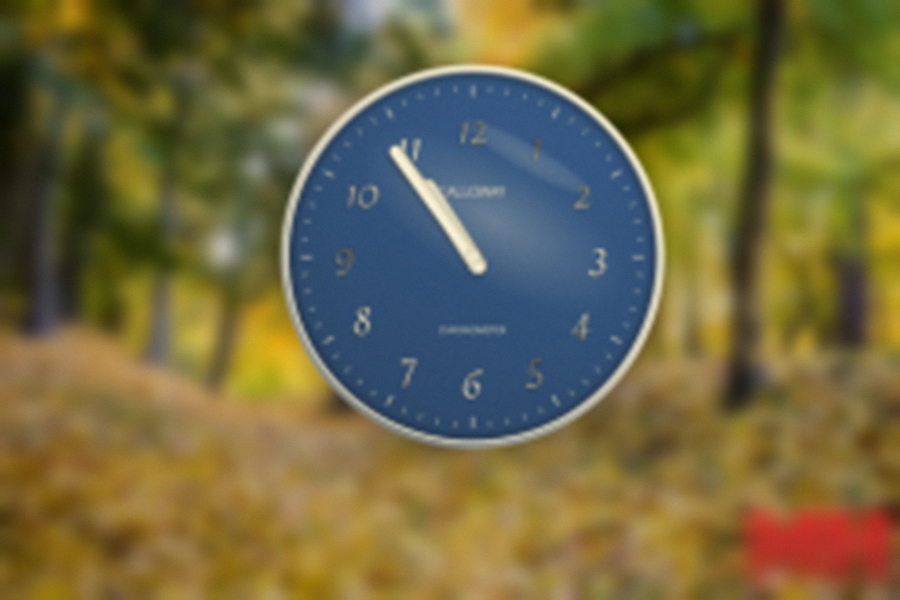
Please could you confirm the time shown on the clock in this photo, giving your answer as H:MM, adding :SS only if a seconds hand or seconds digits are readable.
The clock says 10:54
